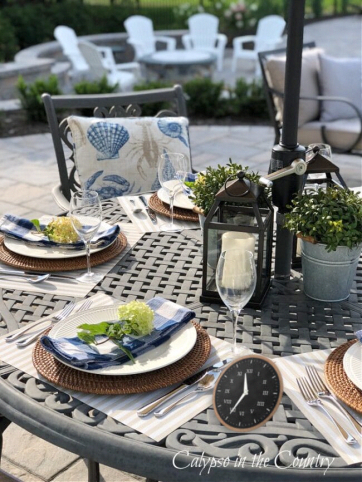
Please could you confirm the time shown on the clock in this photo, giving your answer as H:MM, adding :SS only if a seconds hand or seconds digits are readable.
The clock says 11:35
